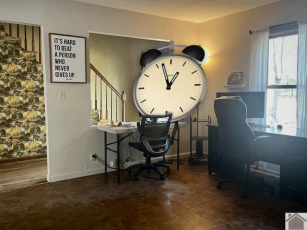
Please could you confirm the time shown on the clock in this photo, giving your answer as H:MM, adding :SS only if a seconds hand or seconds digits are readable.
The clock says 12:57
